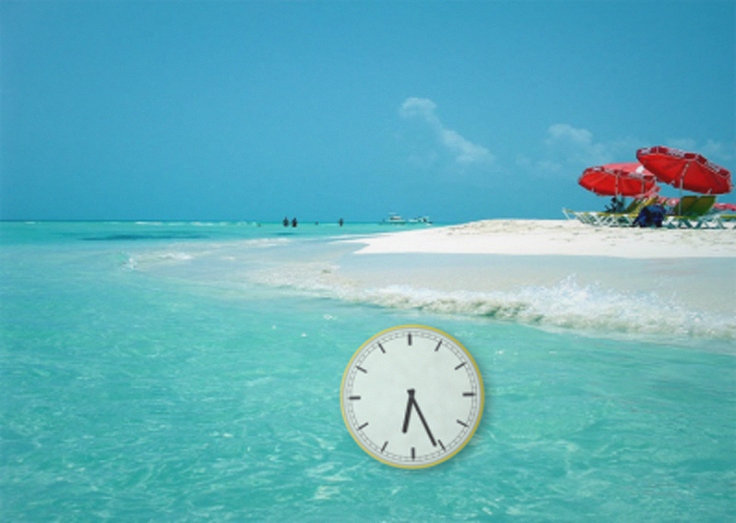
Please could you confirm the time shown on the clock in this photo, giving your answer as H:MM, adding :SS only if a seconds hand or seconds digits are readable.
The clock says 6:26
